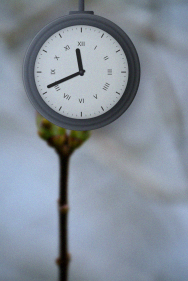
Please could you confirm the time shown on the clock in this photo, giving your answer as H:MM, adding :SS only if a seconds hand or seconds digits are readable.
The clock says 11:41
